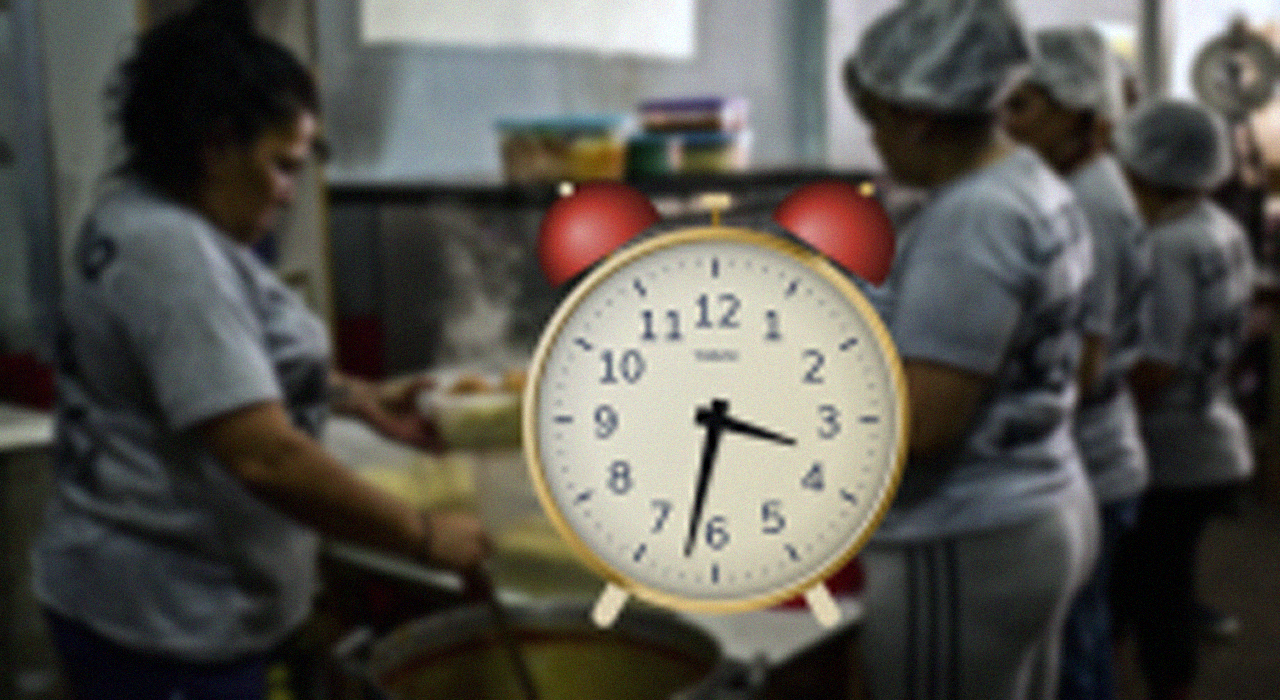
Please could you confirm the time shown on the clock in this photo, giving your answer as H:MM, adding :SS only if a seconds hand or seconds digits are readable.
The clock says 3:32
